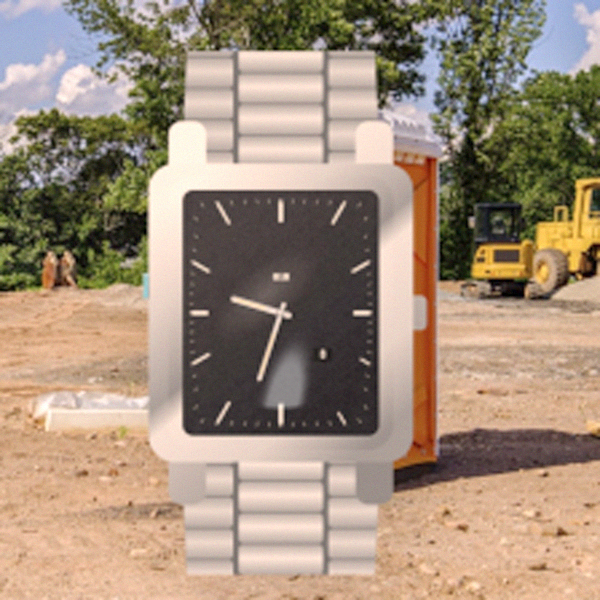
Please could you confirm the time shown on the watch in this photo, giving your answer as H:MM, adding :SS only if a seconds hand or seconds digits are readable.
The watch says 9:33
